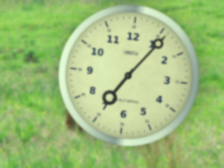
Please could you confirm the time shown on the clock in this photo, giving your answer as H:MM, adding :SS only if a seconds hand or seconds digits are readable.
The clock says 7:06
